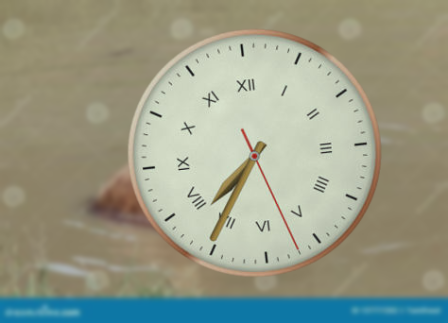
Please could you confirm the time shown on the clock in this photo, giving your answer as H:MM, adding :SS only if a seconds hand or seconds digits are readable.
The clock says 7:35:27
